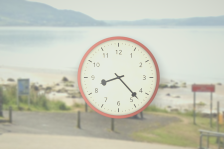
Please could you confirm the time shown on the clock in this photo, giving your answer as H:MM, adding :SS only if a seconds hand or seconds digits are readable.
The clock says 8:23
